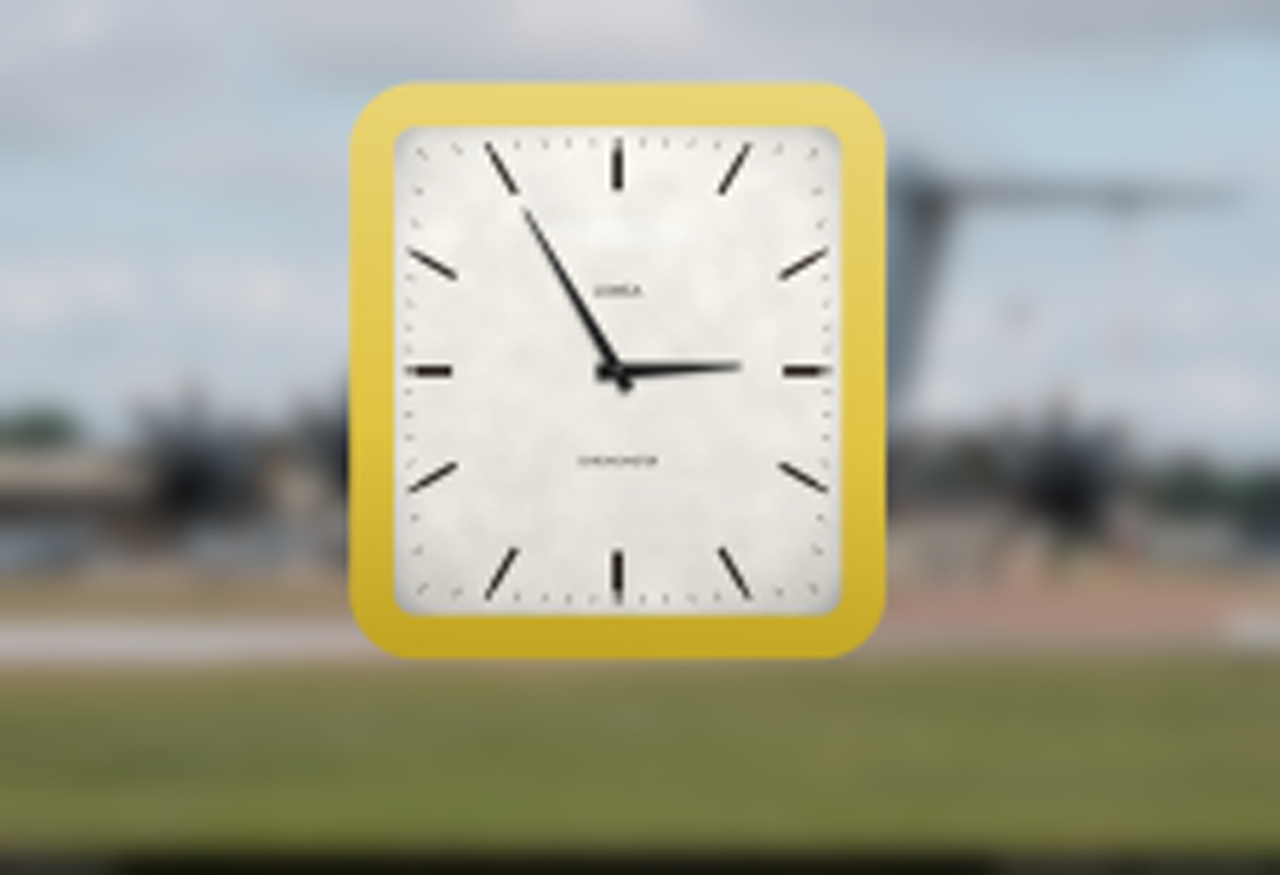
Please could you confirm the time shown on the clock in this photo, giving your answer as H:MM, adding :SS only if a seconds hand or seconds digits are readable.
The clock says 2:55
